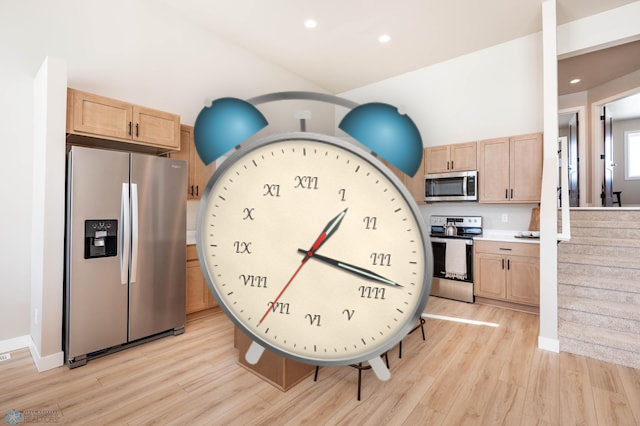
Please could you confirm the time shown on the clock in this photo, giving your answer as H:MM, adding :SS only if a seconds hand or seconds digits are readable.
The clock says 1:17:36
